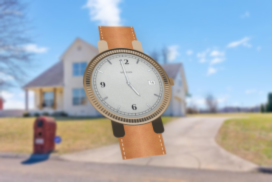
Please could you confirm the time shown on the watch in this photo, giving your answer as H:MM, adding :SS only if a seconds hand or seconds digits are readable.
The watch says 4:59
